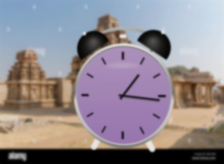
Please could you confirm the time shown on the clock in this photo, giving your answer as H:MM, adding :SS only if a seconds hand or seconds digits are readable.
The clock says 1:16
